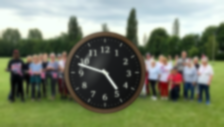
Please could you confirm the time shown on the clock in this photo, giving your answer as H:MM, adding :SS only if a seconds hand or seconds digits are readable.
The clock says 4:48
